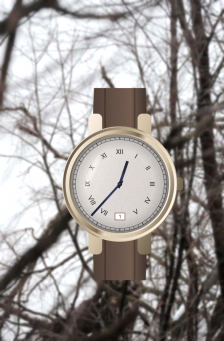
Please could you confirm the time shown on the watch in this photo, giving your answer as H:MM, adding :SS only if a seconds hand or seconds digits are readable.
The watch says 12:37
